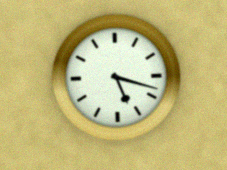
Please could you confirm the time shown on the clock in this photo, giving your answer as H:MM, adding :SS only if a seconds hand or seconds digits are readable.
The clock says 5:18
